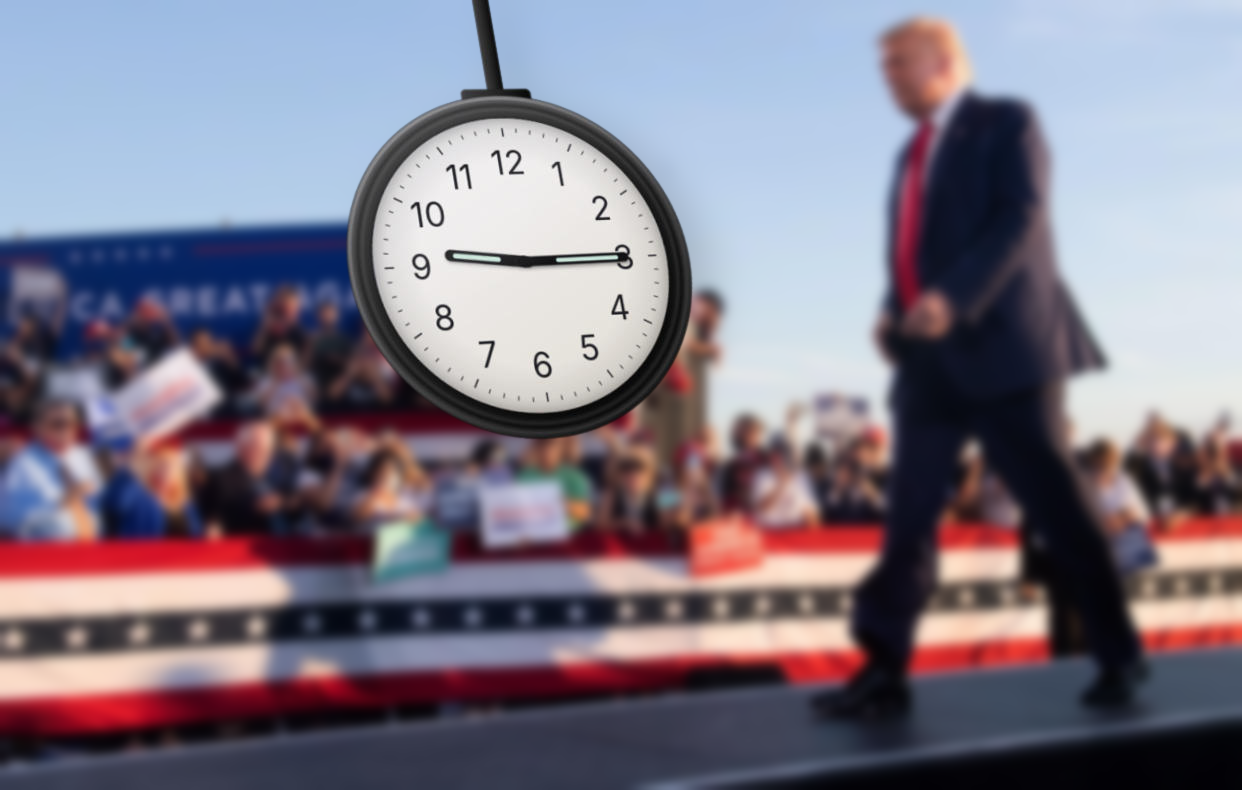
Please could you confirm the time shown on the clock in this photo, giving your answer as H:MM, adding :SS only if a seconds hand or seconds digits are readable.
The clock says 9:15
